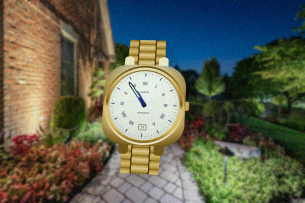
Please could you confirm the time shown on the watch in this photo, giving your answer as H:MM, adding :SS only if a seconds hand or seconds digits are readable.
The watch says 10:54
